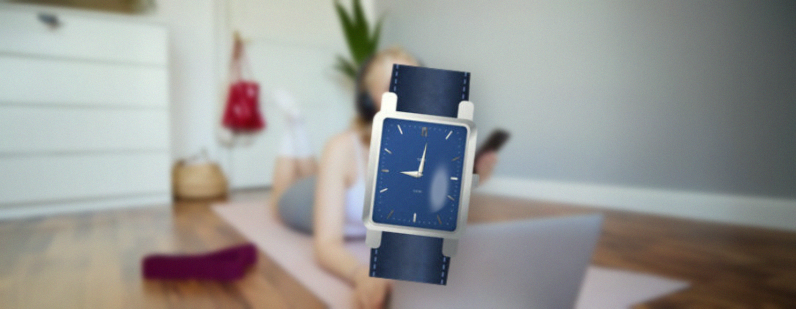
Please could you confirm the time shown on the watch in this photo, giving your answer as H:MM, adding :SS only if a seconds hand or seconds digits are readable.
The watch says 9:01
